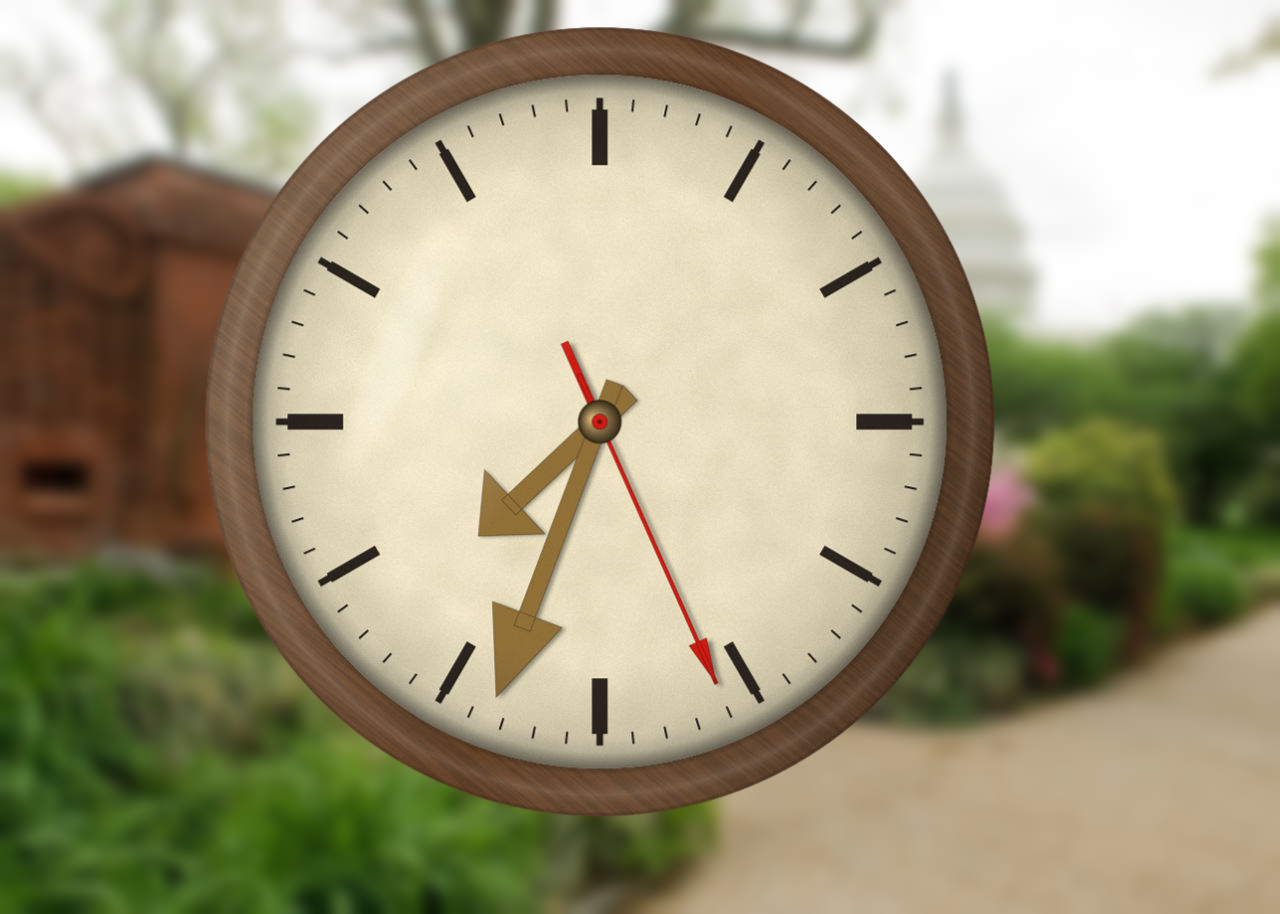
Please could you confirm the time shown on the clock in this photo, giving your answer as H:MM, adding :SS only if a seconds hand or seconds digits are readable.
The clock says 7:33:26
